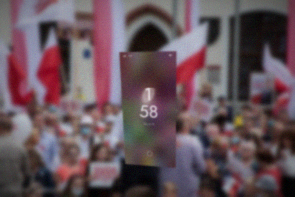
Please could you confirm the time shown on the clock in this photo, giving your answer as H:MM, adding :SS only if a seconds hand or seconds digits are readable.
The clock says 1:58
